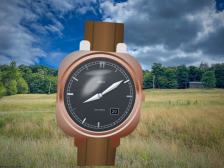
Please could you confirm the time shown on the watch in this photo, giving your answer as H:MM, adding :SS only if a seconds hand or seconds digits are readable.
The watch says 8:09
